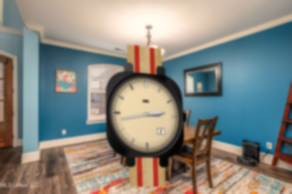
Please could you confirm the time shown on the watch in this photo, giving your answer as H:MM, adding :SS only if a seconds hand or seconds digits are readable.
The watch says 2:43
